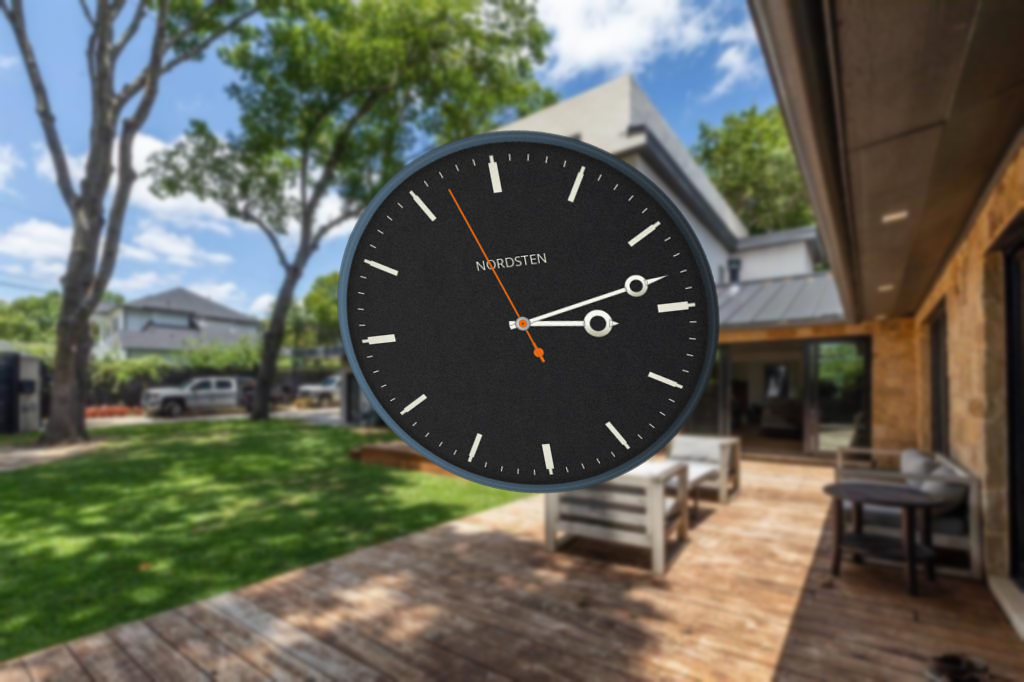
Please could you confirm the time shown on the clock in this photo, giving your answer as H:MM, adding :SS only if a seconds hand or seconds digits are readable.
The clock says 3:12:57
